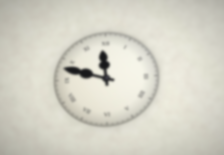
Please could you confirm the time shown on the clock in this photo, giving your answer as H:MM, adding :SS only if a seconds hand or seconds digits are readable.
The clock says 11:48
